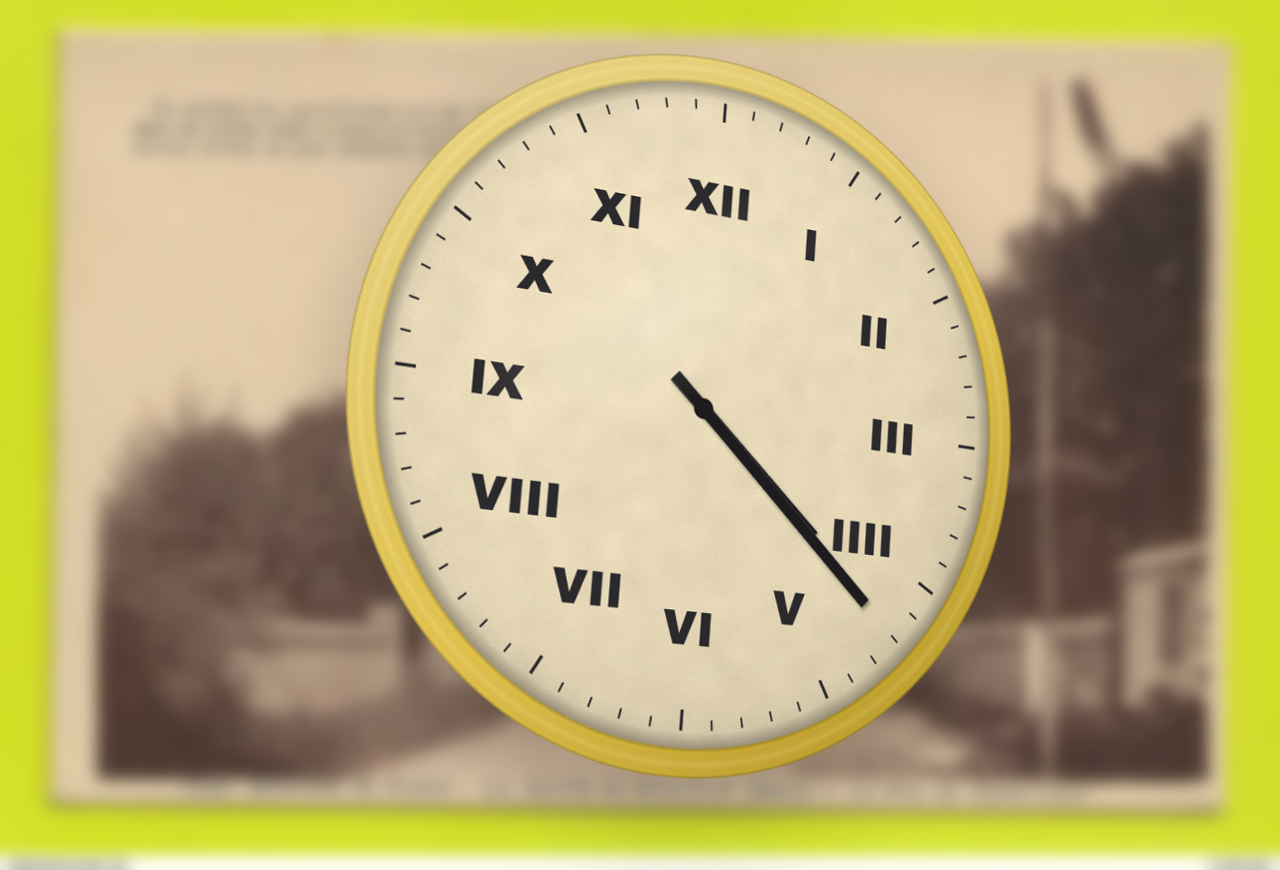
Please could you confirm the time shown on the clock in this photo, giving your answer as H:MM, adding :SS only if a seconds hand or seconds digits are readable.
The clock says 4:22
